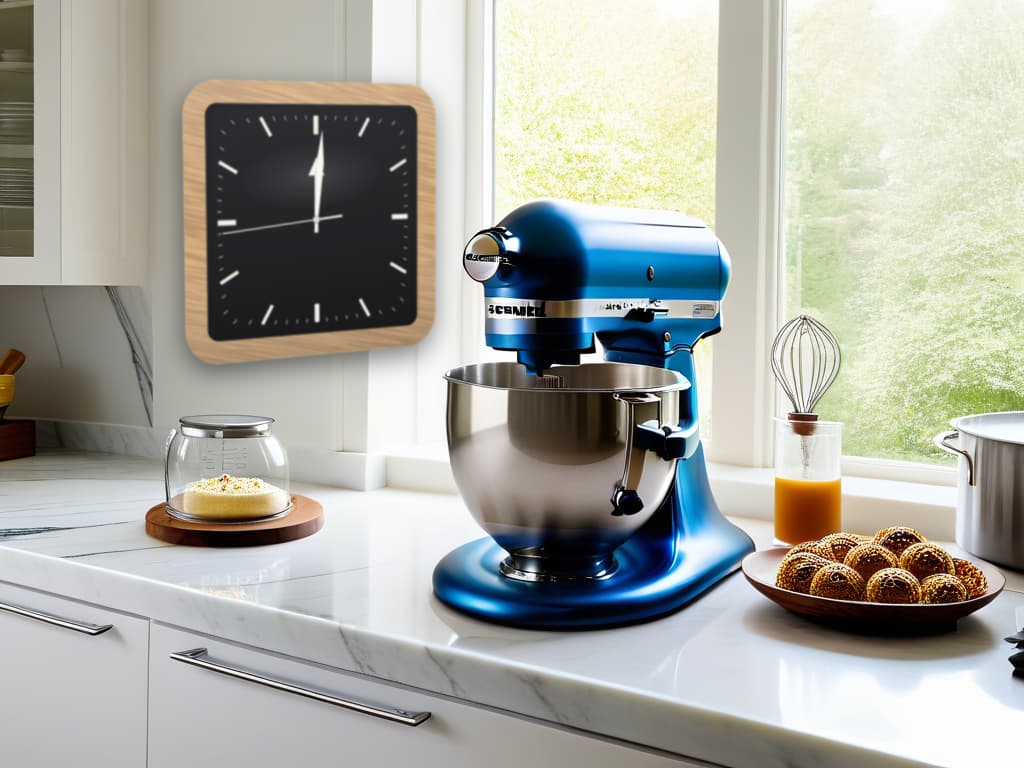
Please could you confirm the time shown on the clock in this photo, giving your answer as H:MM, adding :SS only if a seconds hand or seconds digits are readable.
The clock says 12:00:44
